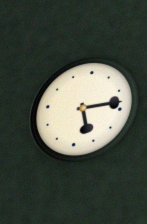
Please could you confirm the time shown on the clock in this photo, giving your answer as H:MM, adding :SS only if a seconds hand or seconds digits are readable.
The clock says 5:13
